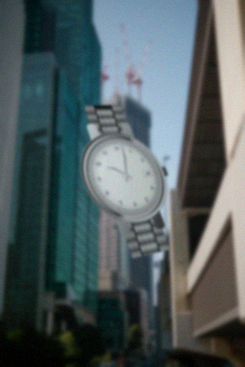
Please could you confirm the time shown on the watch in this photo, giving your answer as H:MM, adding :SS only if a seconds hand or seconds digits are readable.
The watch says 10:02
